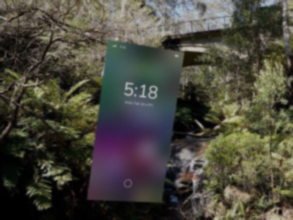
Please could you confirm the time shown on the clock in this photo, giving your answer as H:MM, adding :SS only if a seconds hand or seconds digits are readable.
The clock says 5:18
